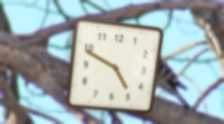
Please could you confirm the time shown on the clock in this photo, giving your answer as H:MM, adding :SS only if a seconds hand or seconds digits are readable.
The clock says 4:49
